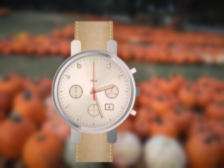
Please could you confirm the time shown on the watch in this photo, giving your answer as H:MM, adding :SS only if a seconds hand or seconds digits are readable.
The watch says 2:27
